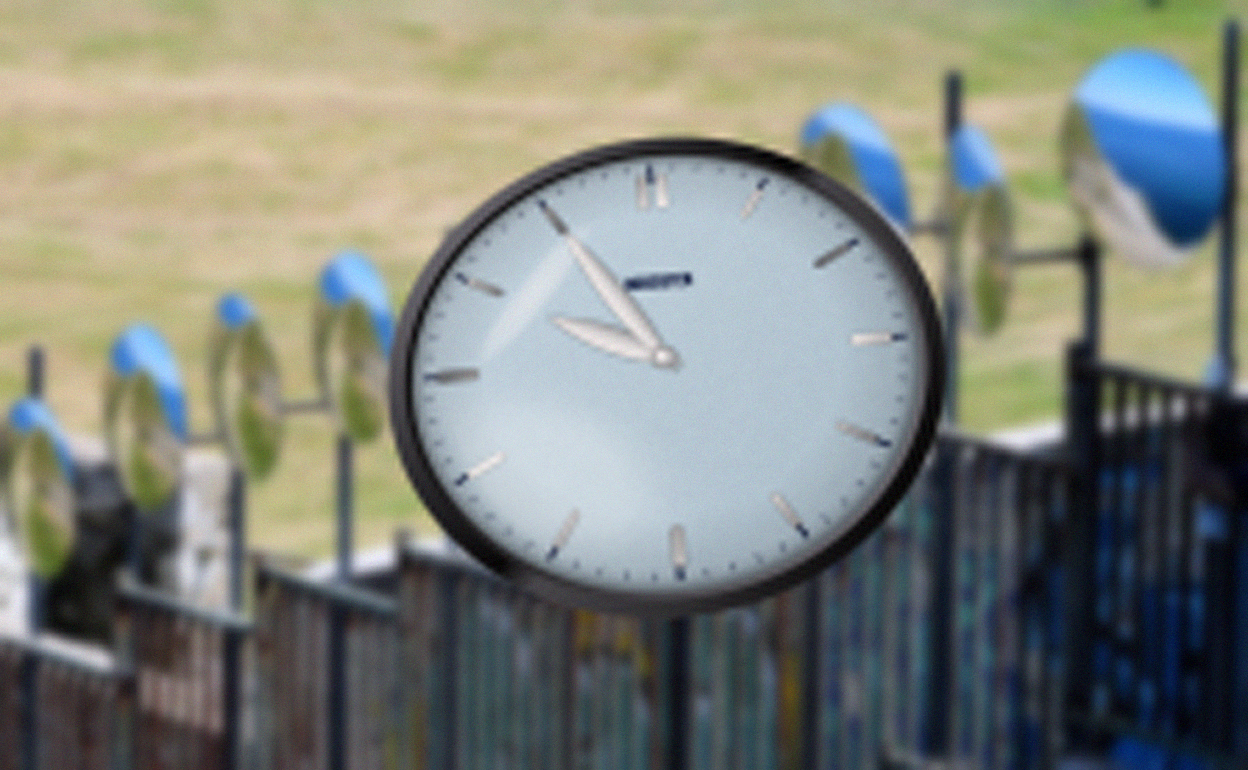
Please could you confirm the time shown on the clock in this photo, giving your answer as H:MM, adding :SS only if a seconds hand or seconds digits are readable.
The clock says 9:55
